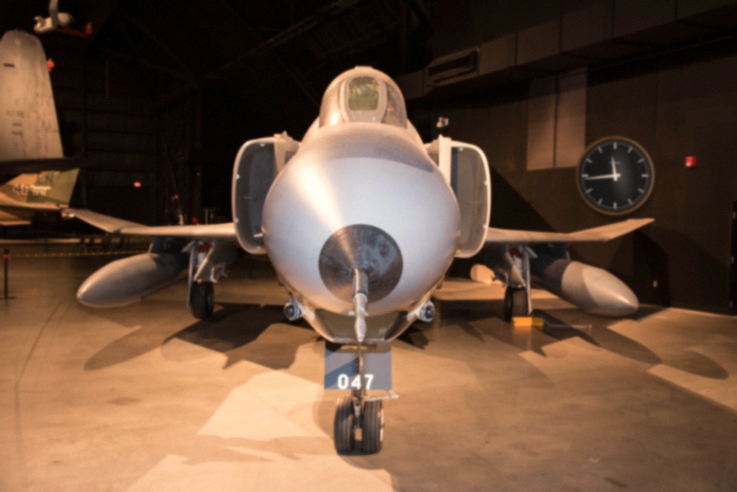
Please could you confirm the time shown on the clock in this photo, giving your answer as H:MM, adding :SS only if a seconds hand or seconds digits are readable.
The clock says 11:44
